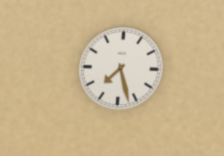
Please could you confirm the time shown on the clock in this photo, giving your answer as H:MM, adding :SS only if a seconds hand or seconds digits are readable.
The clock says 7:27
